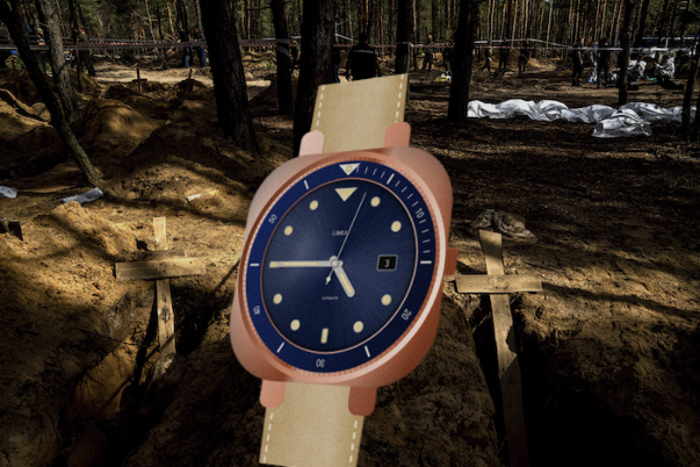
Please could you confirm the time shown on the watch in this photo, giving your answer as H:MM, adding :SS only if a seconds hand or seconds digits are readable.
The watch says 4:45:03
